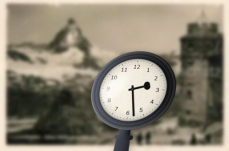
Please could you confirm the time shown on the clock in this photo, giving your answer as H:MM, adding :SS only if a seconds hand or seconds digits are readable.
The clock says 2:28
